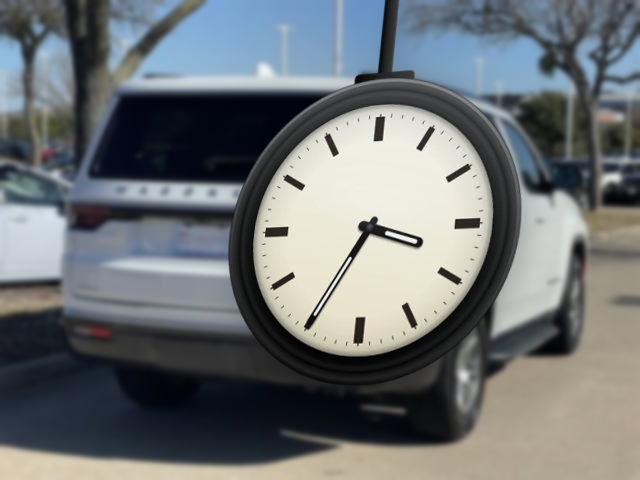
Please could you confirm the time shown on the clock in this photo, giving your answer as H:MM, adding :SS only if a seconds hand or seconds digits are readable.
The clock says 3:35
